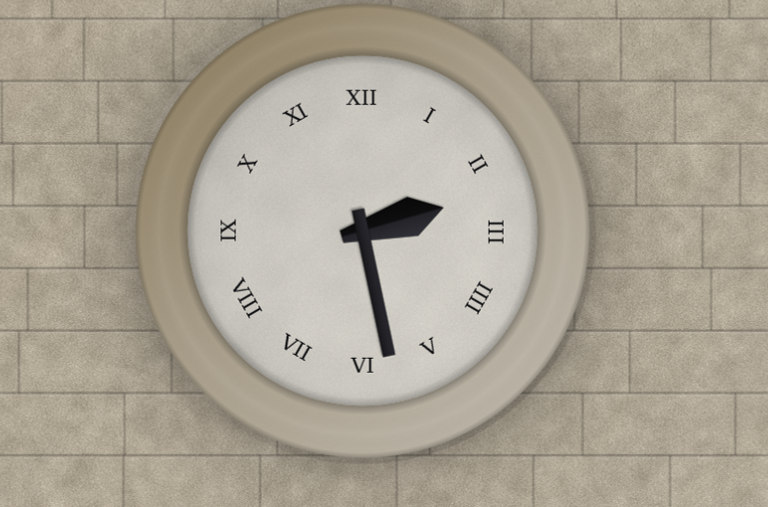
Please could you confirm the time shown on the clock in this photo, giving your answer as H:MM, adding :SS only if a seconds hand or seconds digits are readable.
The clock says 2:28
